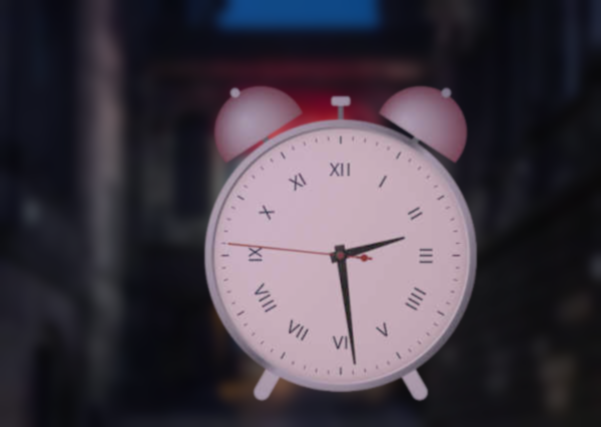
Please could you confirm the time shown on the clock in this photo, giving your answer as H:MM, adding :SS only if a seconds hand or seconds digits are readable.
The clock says 2:28:46
